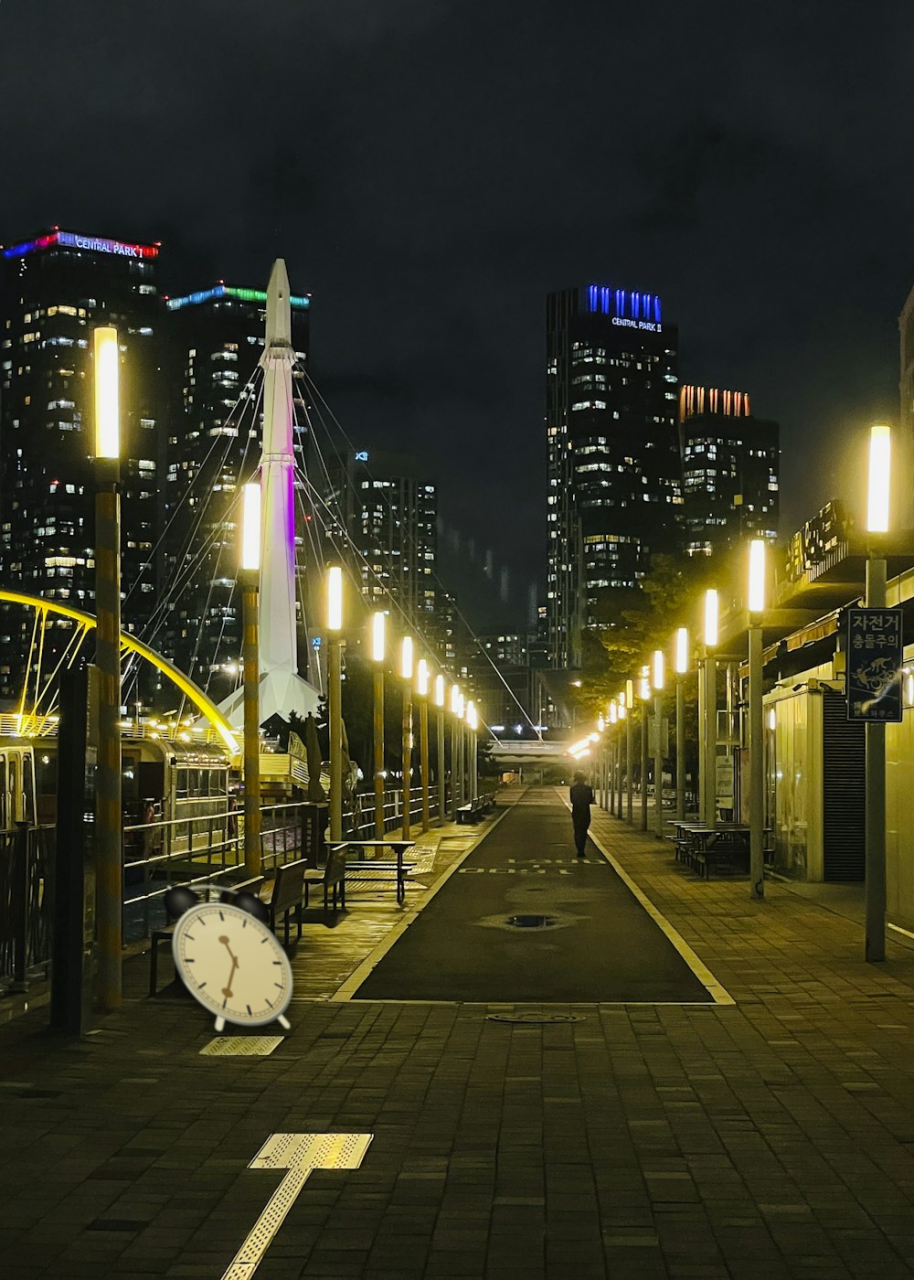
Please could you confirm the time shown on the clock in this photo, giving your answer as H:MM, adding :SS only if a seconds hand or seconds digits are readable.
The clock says 11:35
